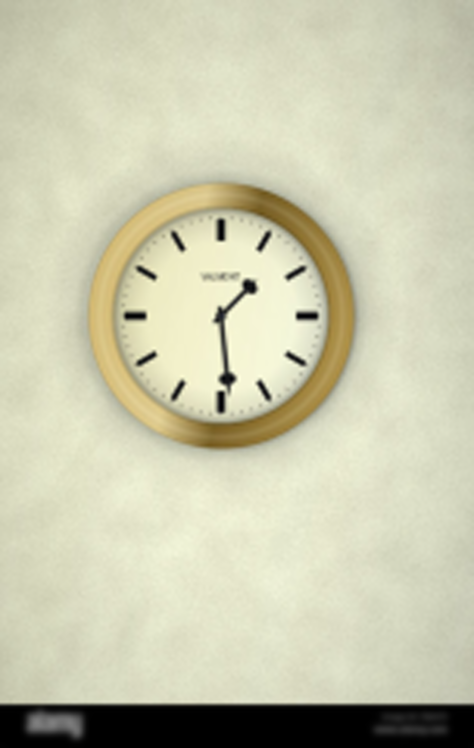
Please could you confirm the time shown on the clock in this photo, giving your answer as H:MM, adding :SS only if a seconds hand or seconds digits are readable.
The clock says 1:29
